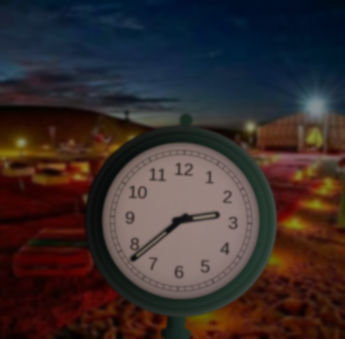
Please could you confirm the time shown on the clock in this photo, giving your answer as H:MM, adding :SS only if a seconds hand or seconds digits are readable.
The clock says 2:38
